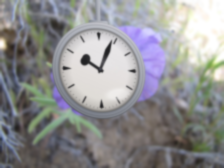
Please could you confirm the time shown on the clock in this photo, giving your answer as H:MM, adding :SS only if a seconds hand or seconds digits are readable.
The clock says 10:04
